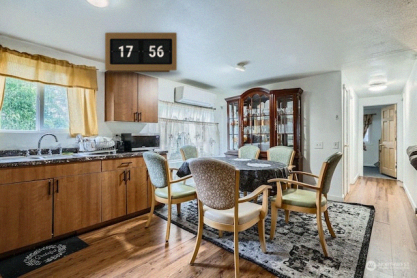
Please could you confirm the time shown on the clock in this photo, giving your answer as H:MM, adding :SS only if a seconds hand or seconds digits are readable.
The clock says 17:56
